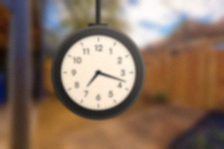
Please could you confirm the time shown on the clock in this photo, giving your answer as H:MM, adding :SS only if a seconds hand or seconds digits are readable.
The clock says 7:18
